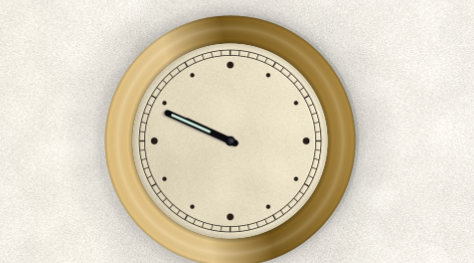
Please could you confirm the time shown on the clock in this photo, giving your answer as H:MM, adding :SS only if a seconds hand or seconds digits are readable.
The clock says 9:49
